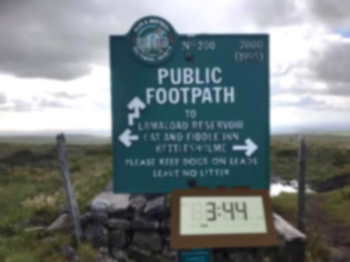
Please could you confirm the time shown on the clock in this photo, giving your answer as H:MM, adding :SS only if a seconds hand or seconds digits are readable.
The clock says 3:44
